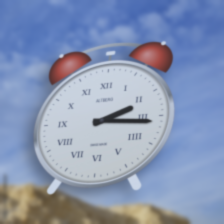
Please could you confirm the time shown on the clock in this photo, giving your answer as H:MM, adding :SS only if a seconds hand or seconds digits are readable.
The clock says 2:16
